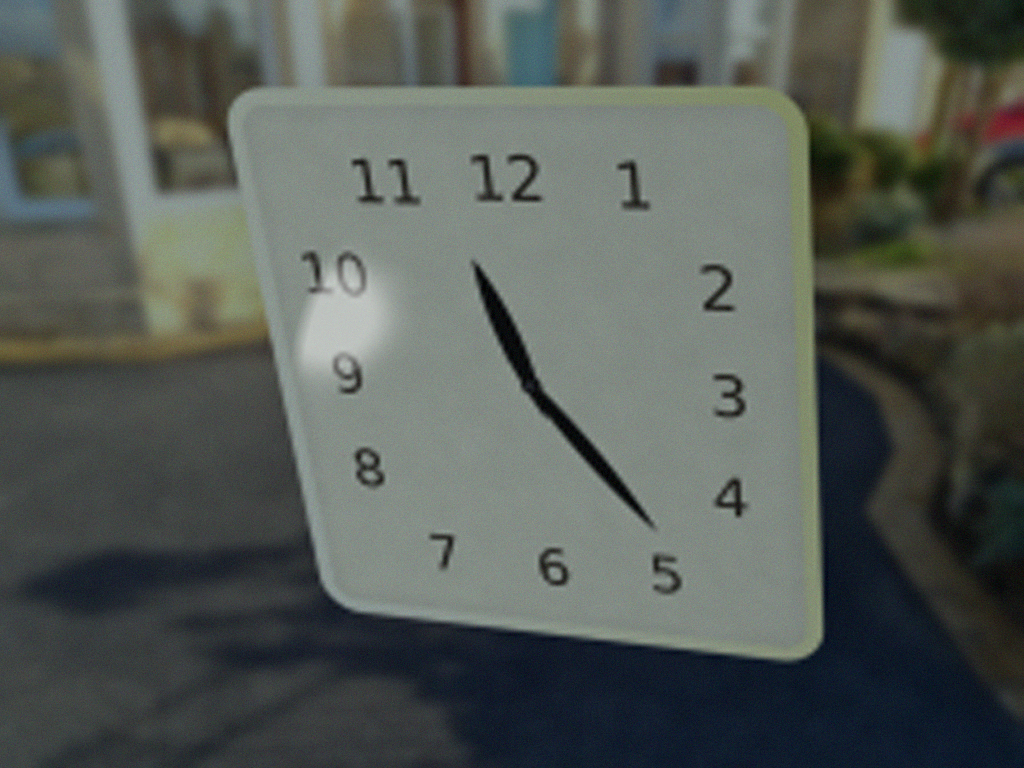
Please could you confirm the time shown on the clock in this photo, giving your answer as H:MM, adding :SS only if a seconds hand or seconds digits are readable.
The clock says 11:24
